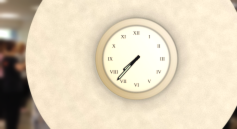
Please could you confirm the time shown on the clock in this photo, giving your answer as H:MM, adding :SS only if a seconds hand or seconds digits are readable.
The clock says 7:37
